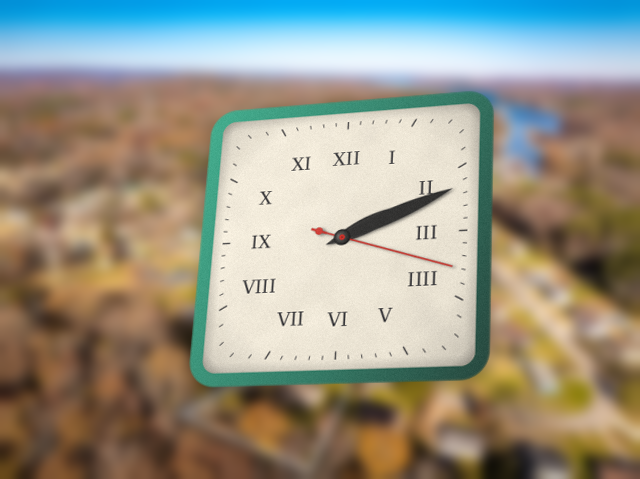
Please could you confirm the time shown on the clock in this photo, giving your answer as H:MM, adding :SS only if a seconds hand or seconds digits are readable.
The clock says 2:11:18
